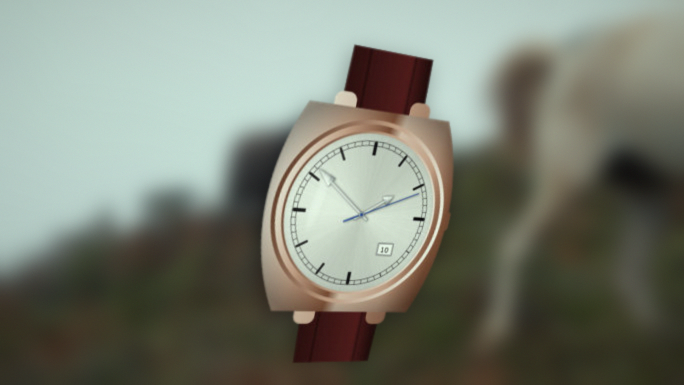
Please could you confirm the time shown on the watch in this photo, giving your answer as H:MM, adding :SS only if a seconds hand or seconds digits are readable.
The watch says 1:51:11
